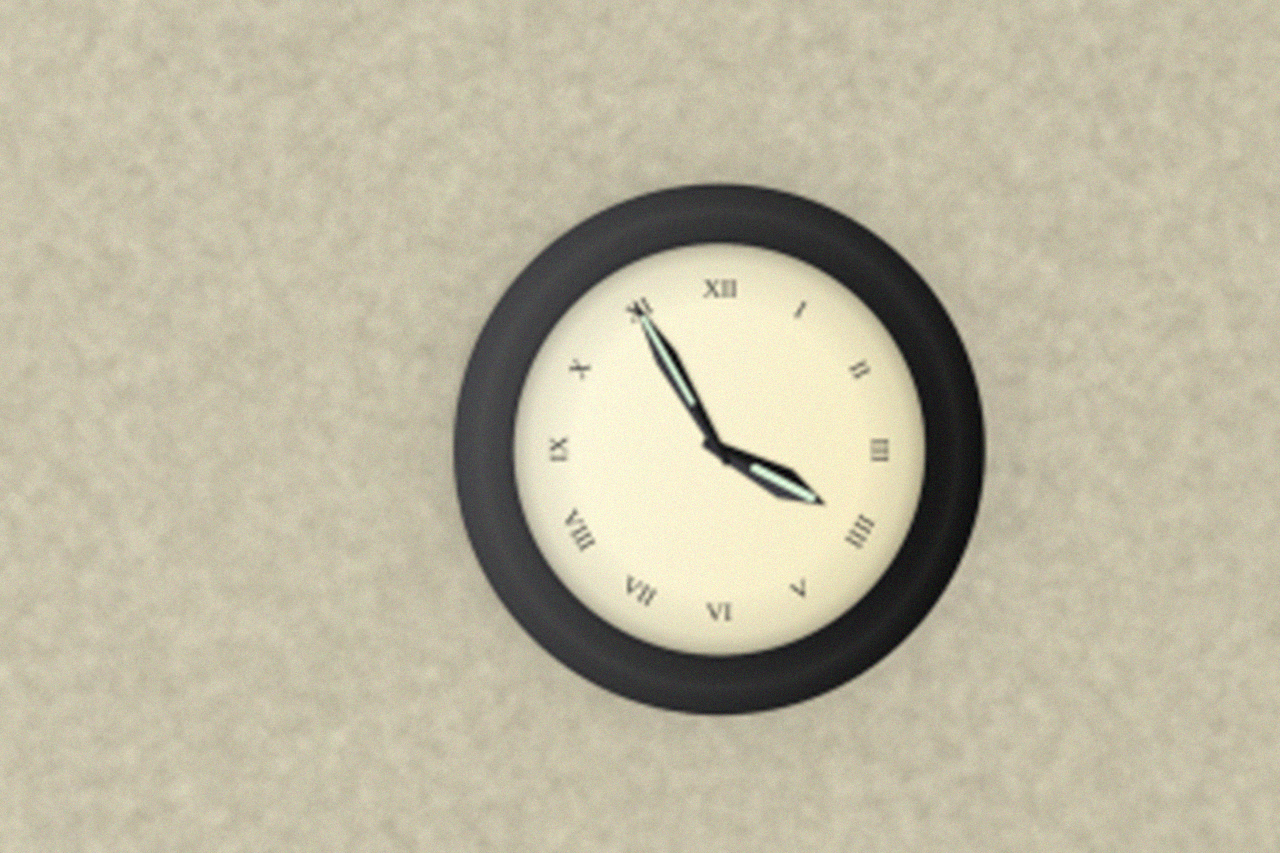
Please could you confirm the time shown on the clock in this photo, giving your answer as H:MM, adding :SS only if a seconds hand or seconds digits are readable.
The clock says 3:55
